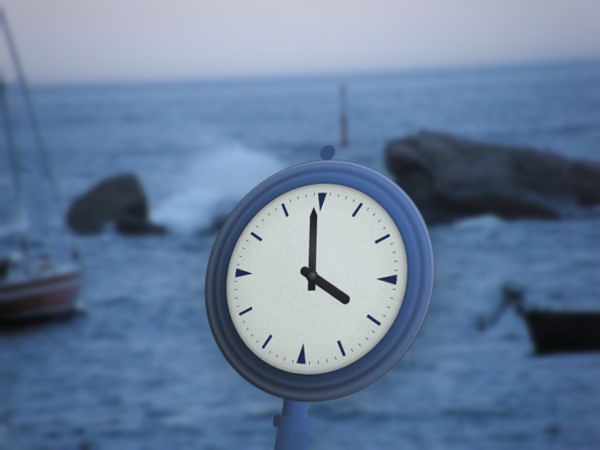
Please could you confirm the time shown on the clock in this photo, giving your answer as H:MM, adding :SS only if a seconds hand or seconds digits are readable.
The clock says 3:59
